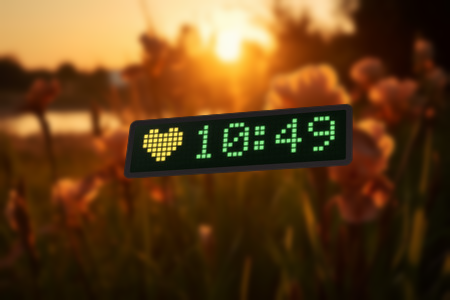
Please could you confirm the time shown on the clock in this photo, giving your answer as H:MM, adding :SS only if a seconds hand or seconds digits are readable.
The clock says 10:49
